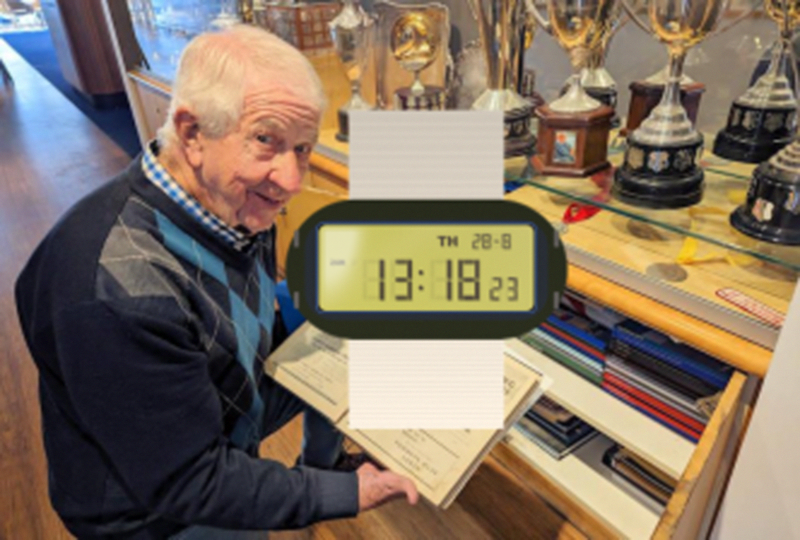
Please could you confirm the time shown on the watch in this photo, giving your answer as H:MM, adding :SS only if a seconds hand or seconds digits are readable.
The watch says 13:18:23
